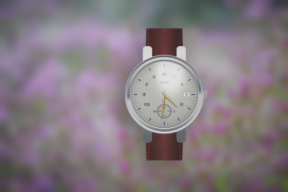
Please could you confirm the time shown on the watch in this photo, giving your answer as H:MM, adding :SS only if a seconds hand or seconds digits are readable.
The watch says 4:31
